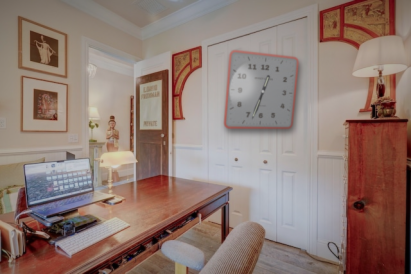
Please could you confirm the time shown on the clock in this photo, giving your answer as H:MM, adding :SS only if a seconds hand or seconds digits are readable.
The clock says 12:33
